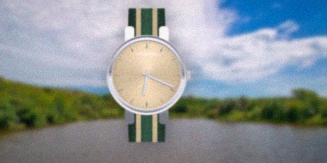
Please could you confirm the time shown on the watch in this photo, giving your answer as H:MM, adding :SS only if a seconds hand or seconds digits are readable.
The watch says 6:19
